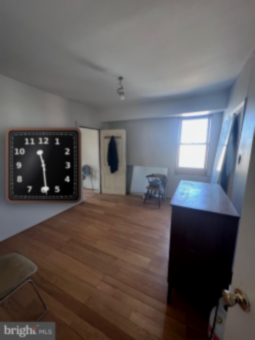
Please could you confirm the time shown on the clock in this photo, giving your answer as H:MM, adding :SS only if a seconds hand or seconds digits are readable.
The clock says 11:29
